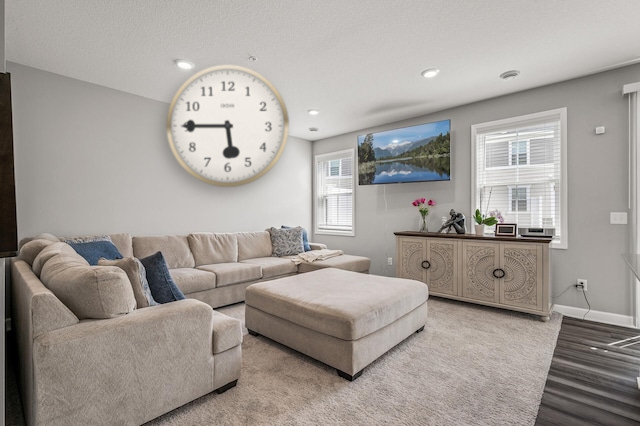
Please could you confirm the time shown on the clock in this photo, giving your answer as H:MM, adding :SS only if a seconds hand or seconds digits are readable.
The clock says 5:45
